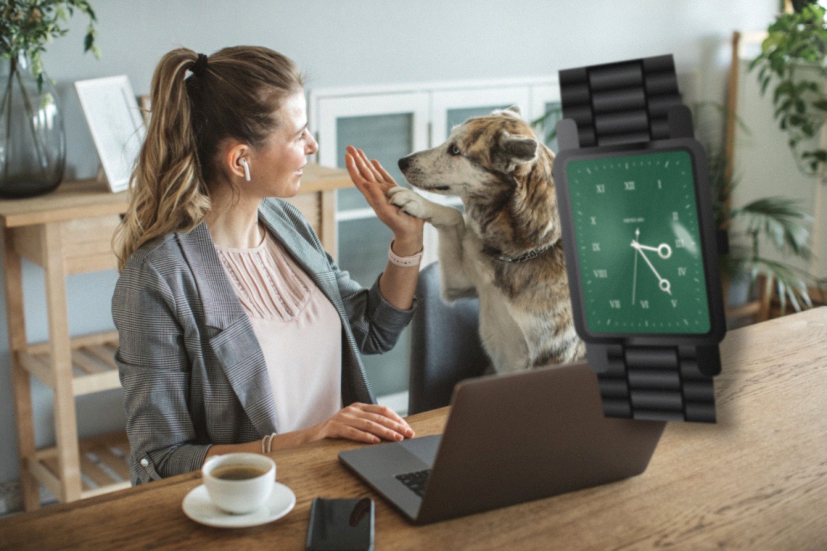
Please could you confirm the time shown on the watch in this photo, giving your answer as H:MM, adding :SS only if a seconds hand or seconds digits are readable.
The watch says 3:24:32
